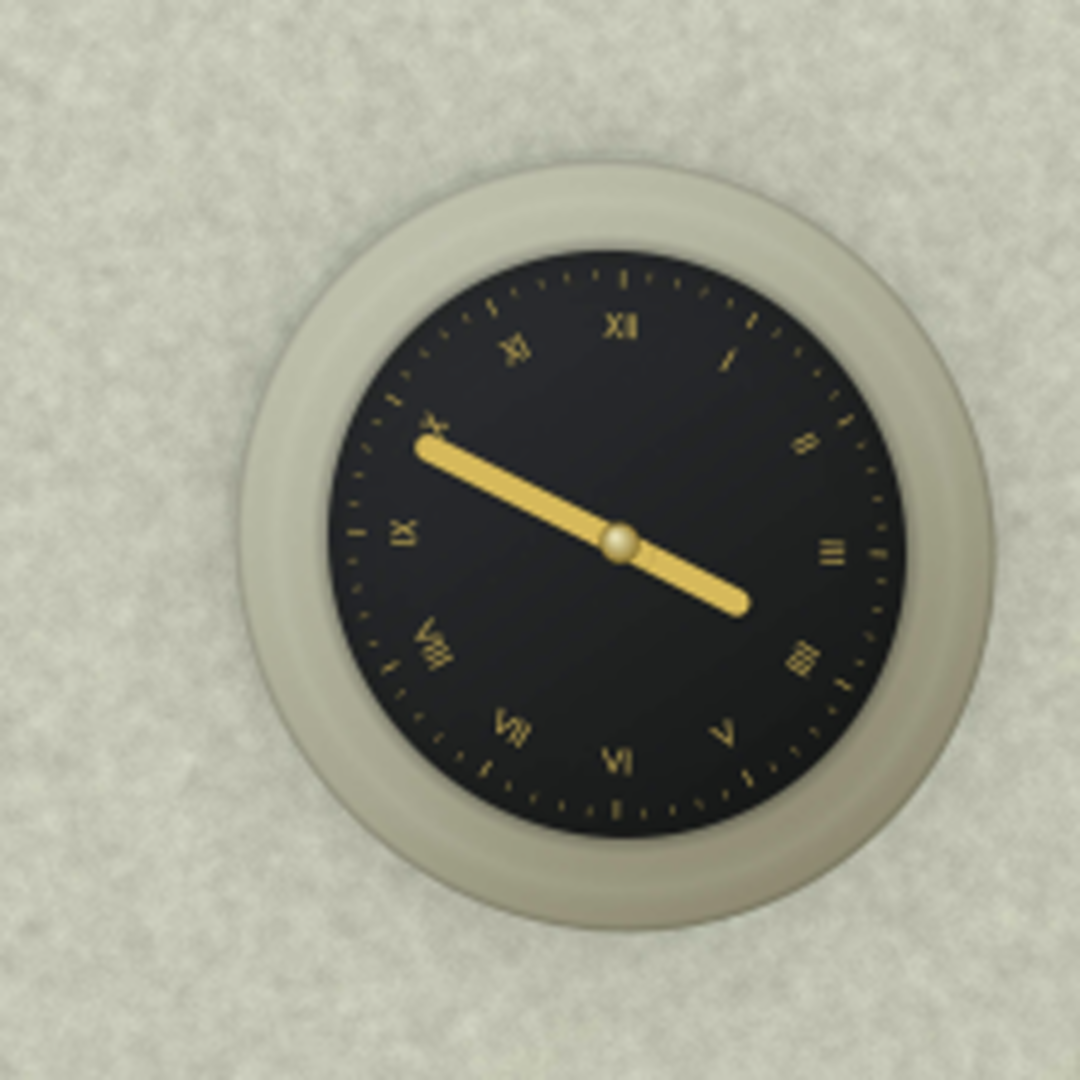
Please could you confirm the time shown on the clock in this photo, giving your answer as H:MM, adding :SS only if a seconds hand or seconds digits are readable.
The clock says 3:49
